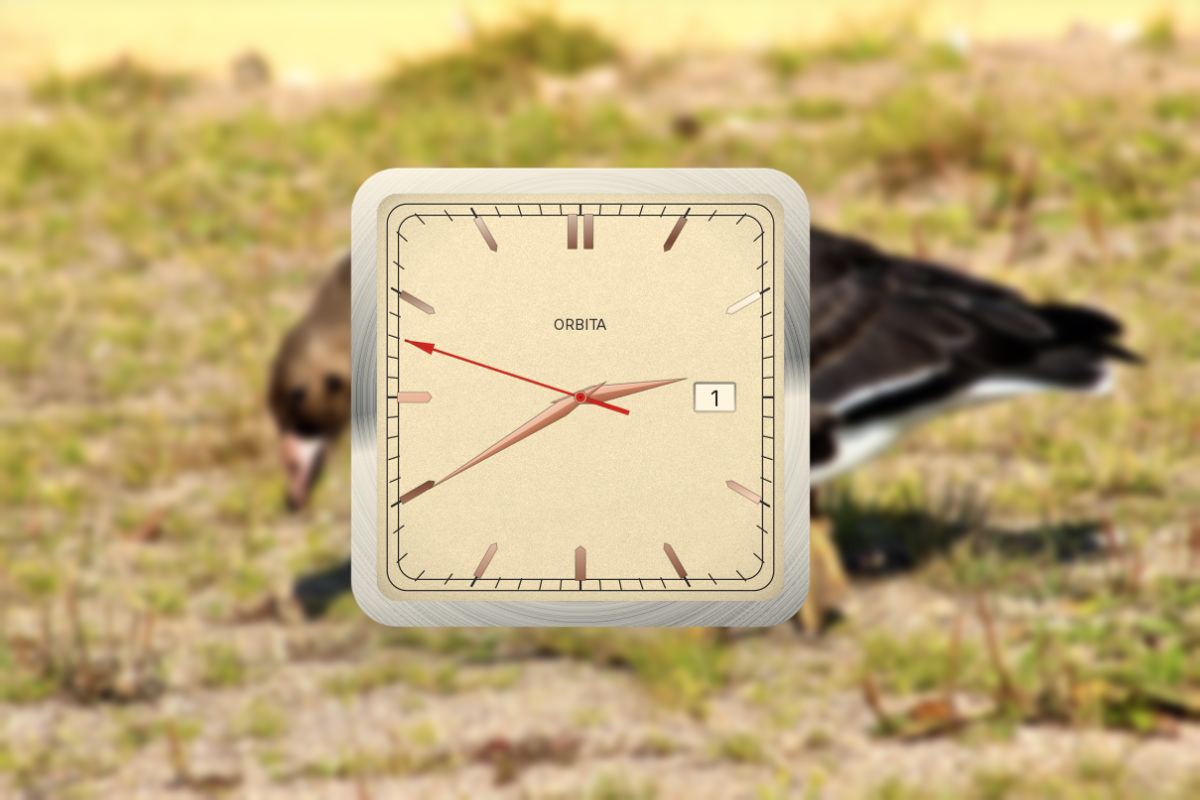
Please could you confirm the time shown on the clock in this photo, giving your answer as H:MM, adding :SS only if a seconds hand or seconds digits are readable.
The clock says 2:39:48
